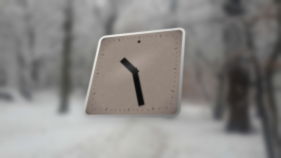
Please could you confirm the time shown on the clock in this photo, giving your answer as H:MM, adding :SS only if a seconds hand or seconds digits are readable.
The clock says 10:27
